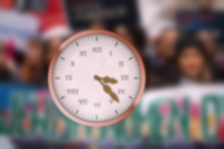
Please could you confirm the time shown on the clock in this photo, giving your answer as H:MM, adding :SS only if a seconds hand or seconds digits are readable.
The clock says 3:23
